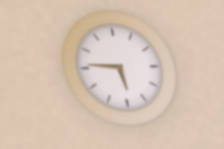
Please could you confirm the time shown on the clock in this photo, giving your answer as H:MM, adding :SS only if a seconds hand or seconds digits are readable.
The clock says 5:46
